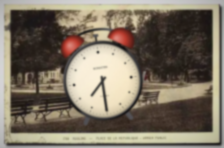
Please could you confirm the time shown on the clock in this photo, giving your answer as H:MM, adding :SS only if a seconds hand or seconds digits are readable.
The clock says 7:30
